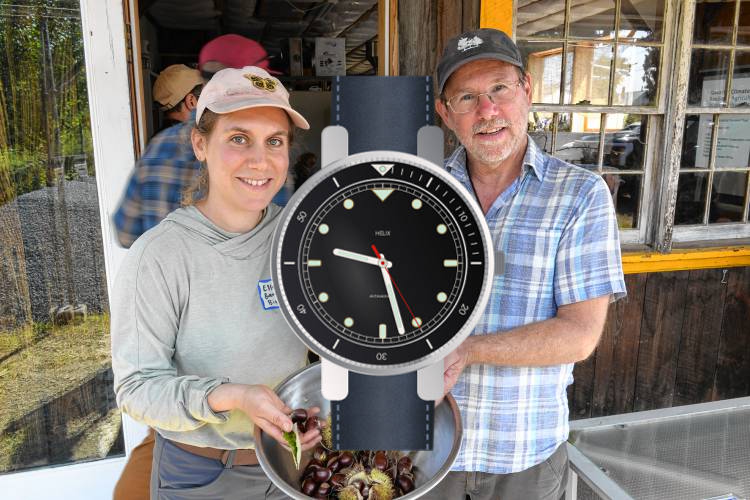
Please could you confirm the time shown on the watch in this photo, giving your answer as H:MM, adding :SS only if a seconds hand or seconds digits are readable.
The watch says 9:27:25
